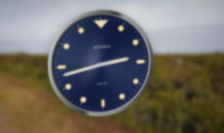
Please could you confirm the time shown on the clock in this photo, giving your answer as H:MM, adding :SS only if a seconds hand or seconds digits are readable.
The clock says 2:43
